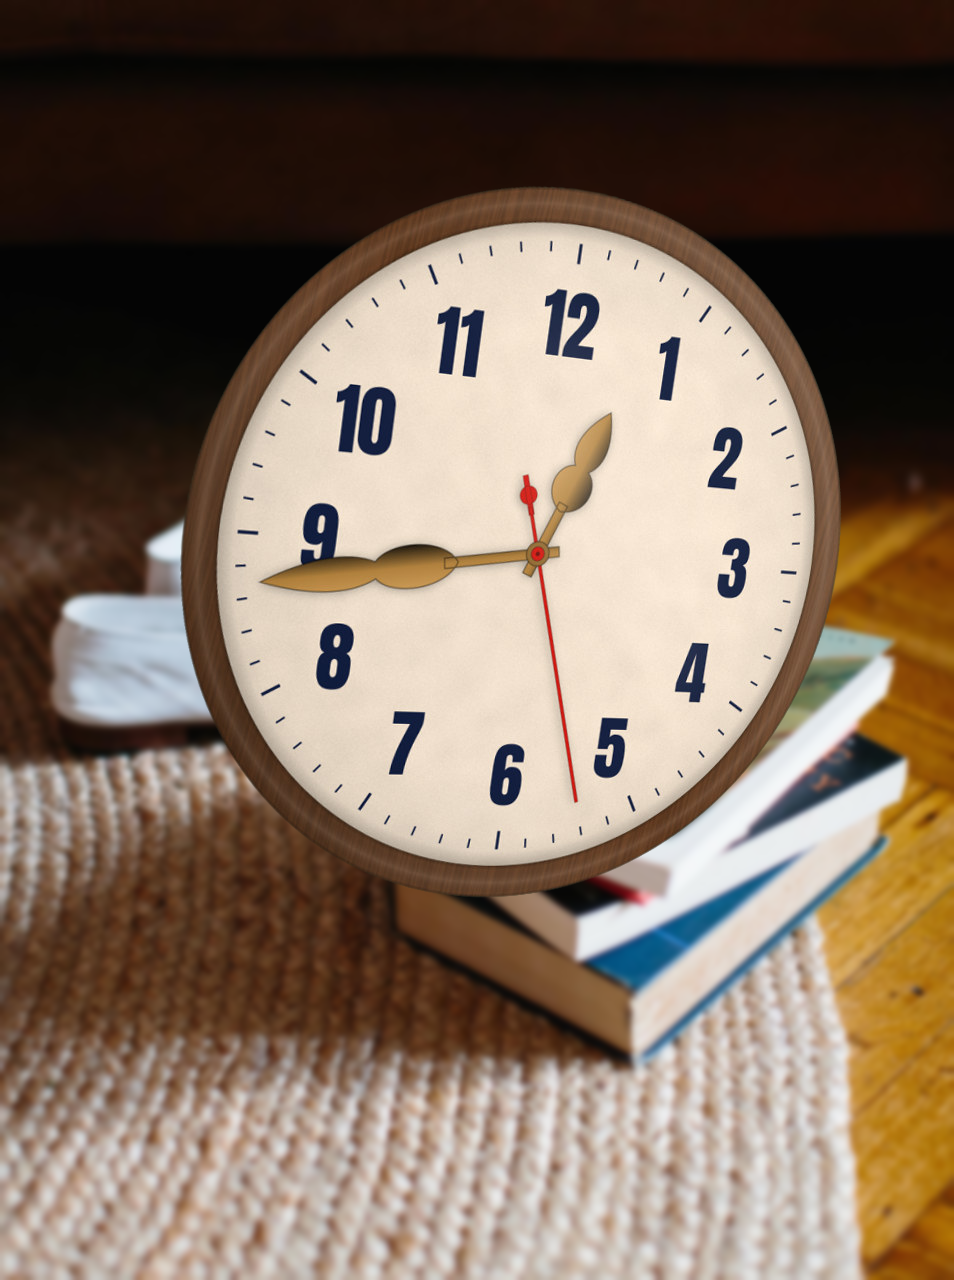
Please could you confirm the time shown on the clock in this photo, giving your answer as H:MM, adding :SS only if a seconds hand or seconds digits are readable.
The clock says 12:43:27
